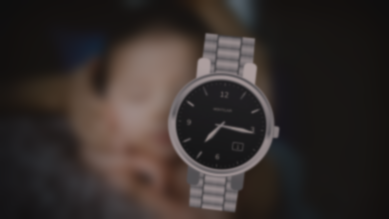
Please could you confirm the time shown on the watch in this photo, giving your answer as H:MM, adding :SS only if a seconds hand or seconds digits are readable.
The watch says 7:16
